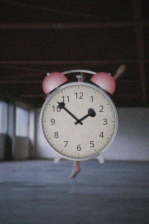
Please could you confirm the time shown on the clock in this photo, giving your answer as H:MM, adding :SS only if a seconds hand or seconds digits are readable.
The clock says 1:52
